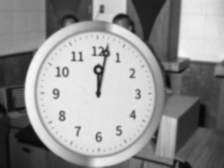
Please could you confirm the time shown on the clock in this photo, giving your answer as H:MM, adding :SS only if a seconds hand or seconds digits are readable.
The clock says 12:02
